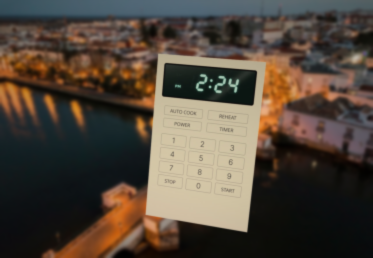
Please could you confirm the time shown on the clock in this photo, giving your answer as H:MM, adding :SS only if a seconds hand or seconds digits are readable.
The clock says 2:24
